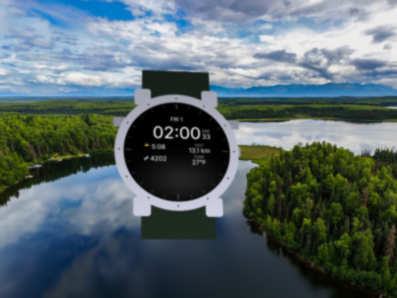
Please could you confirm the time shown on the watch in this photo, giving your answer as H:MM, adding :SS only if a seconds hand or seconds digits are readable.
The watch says 2:00
